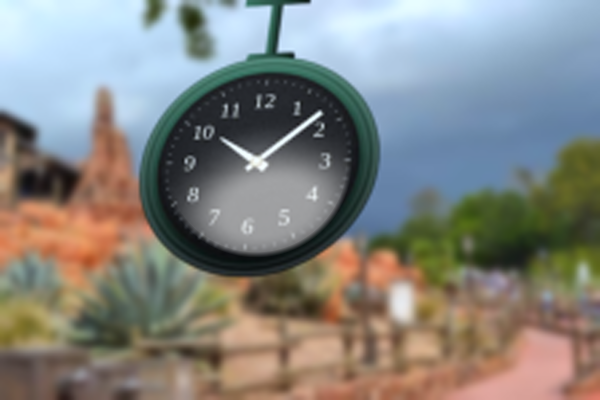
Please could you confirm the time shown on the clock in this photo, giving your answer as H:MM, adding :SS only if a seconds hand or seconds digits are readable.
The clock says 10:08
